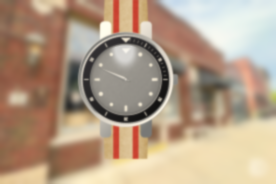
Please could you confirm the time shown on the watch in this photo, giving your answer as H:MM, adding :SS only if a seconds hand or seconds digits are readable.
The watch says 9:49
